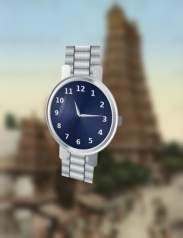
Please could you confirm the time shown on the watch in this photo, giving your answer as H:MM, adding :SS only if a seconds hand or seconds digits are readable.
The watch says 11:14
